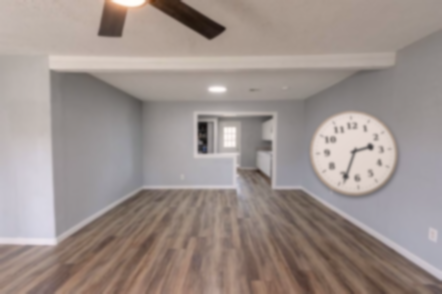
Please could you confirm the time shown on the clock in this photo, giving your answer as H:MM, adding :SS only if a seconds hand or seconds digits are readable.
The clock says 2:34
